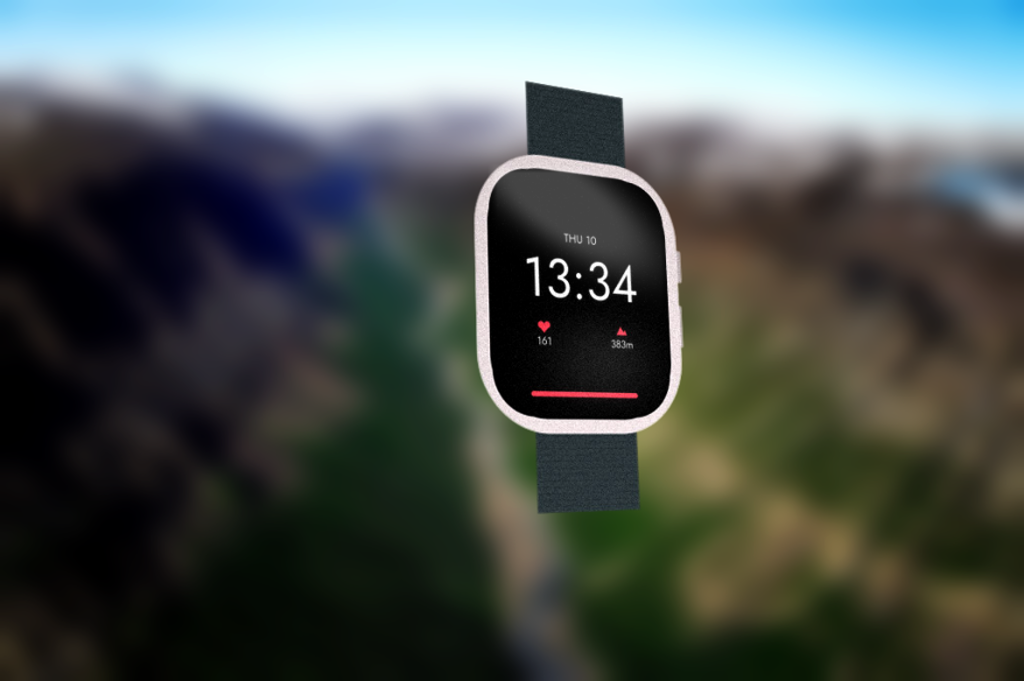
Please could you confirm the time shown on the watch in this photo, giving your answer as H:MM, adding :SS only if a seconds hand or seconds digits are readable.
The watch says 13:34
